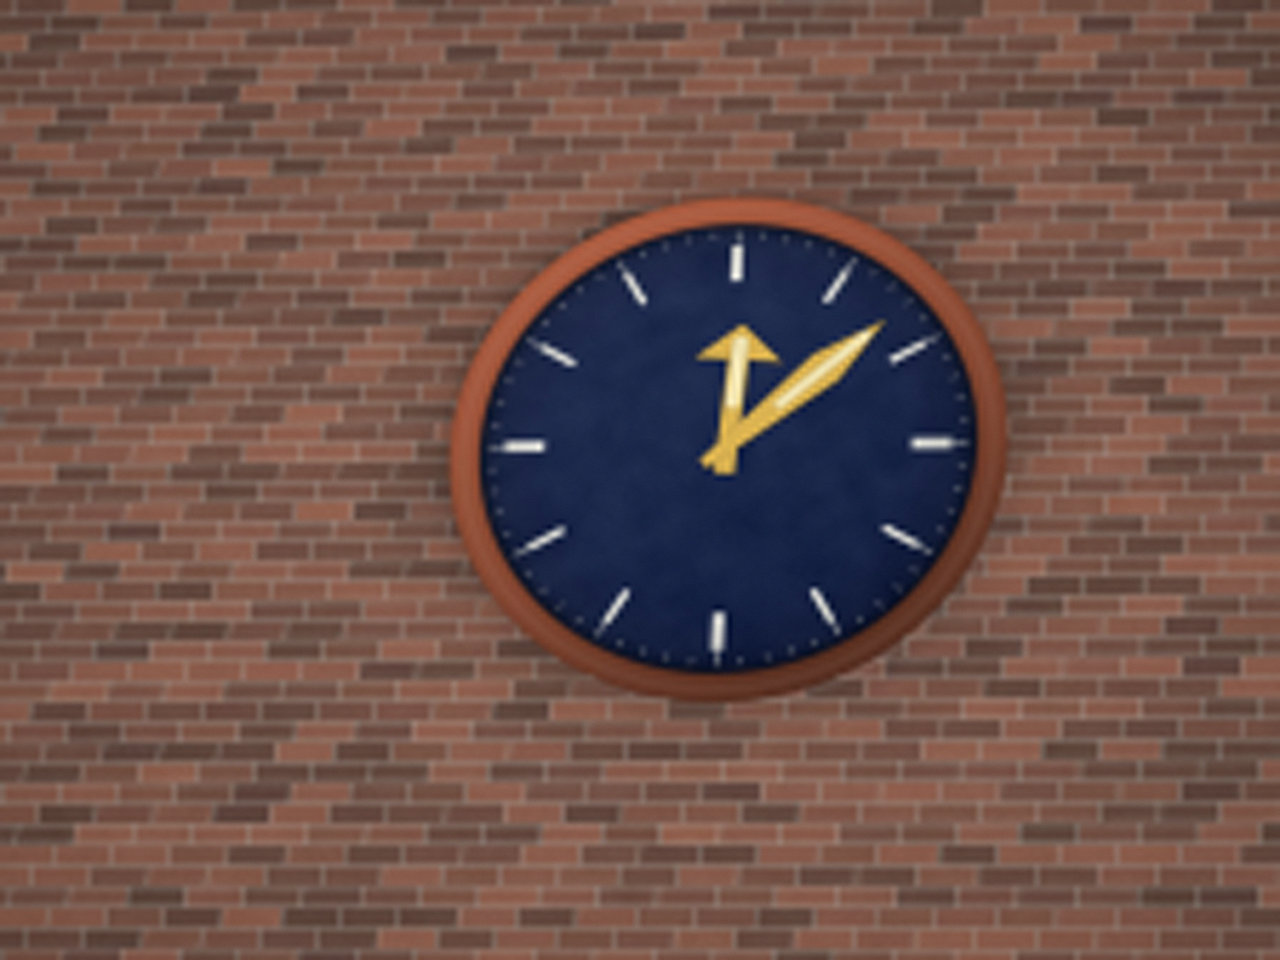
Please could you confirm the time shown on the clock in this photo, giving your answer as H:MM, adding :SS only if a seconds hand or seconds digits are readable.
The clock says 12:08
